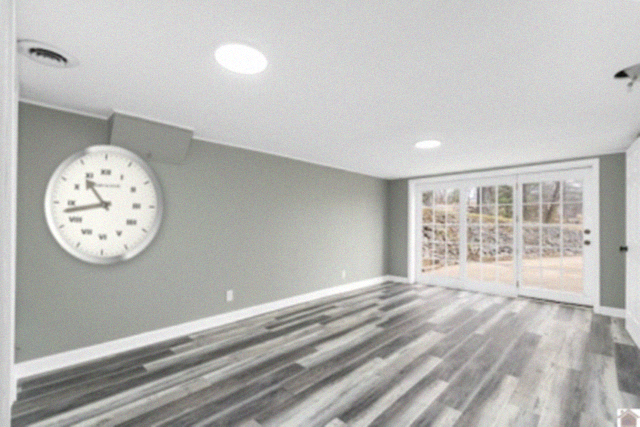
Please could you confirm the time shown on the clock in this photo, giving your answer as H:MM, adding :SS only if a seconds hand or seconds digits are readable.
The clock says 10:43
